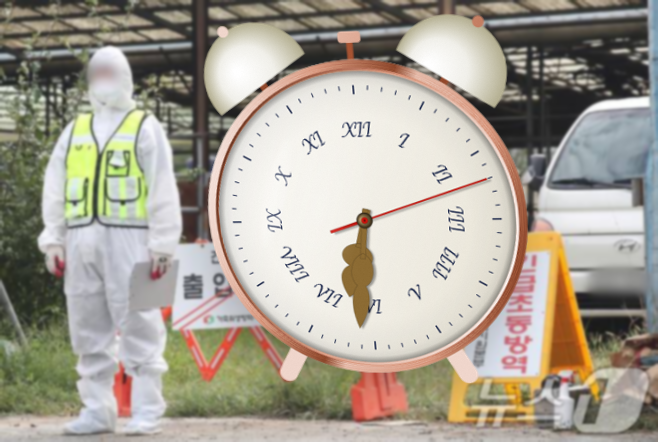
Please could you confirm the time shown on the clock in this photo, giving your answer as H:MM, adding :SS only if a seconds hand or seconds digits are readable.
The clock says 6:31:12
